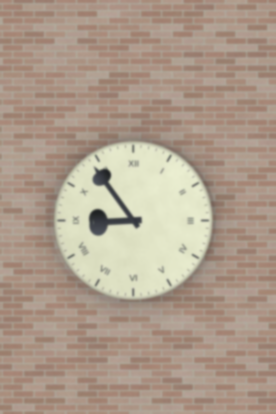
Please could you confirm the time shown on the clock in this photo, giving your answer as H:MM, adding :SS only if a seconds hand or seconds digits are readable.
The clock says 8:54
